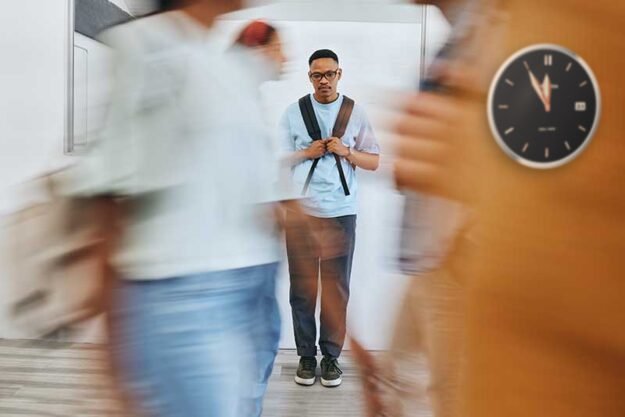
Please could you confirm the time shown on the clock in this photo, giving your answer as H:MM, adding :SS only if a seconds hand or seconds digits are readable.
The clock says 11:55
